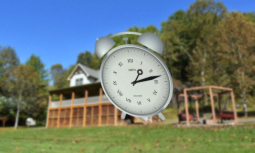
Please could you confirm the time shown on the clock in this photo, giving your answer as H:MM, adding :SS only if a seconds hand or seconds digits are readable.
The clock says 1:13
